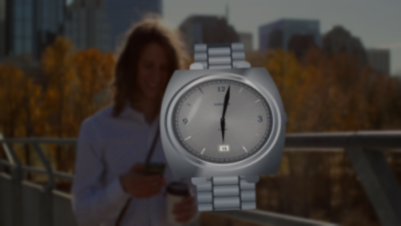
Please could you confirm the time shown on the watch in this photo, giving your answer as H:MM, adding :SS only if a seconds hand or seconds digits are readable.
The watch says 6:02
